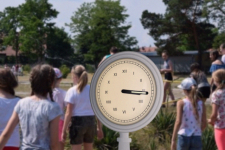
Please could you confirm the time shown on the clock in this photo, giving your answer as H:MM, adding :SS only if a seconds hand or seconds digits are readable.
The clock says 3:16
